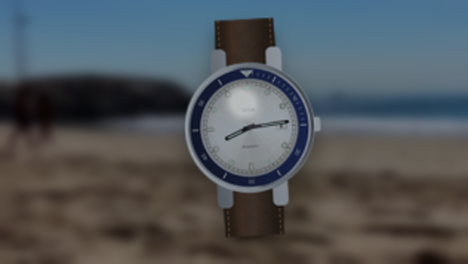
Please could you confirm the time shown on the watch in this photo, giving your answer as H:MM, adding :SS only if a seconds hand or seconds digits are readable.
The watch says 8:14
